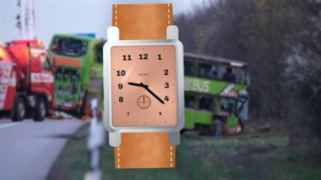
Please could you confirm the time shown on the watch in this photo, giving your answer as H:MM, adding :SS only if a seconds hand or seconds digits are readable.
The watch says 9:22
